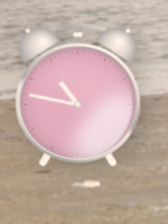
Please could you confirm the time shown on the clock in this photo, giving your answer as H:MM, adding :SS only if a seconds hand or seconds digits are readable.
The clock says 10:47
